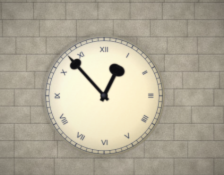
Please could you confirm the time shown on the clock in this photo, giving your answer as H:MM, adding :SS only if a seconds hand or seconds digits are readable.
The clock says 12:53
